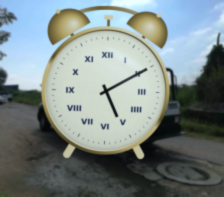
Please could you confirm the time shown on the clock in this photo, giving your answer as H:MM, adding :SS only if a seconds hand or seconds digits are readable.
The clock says 5:10
